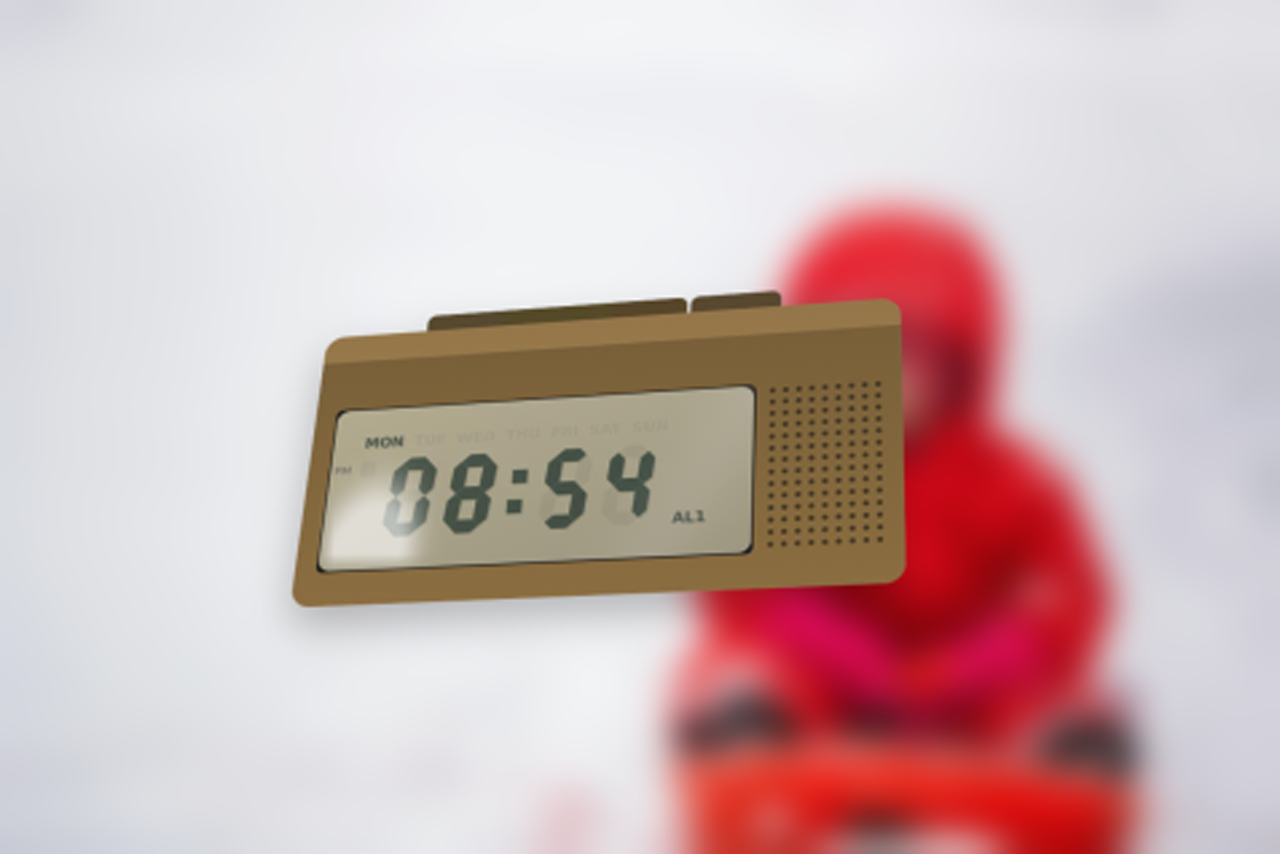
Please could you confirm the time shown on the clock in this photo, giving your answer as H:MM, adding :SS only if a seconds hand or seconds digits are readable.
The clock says 8:54
